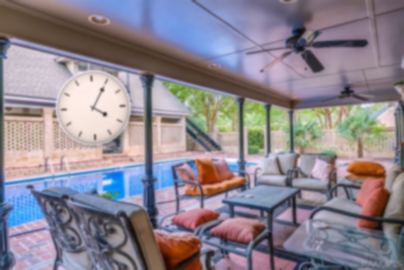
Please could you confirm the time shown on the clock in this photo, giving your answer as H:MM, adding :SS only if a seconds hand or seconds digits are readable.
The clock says 4:05
